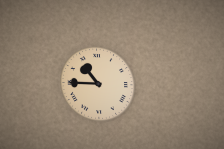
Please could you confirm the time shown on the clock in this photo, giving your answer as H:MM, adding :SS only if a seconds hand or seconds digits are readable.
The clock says 10:45
